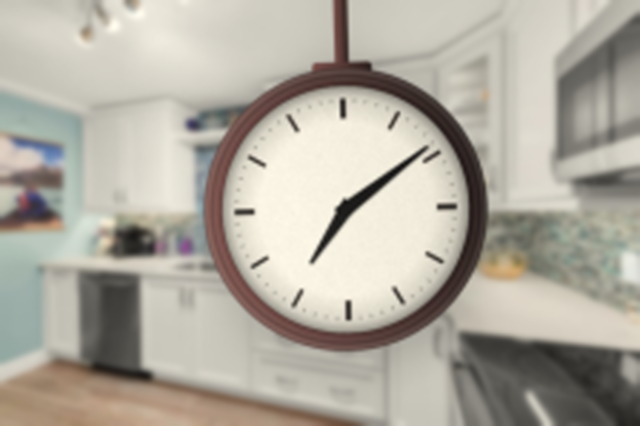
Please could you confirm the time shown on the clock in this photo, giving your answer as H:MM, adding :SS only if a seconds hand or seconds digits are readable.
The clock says 7:09
